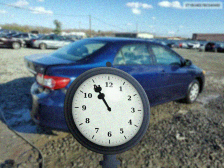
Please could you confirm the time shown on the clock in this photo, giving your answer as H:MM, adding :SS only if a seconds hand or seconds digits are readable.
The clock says 10:55
